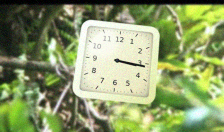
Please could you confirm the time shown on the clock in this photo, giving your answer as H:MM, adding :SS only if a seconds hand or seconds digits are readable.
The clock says 3:16
